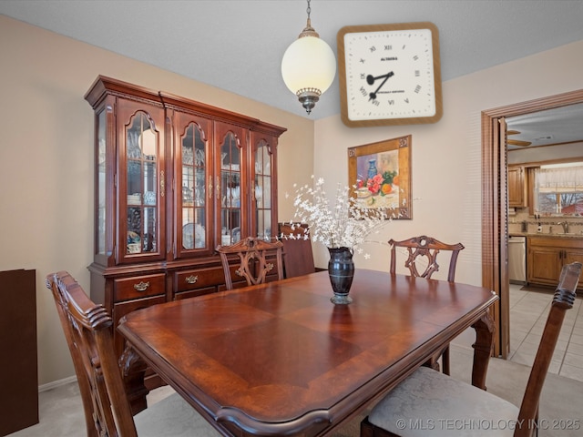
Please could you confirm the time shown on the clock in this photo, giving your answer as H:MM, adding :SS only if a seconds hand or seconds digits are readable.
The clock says 8:37
